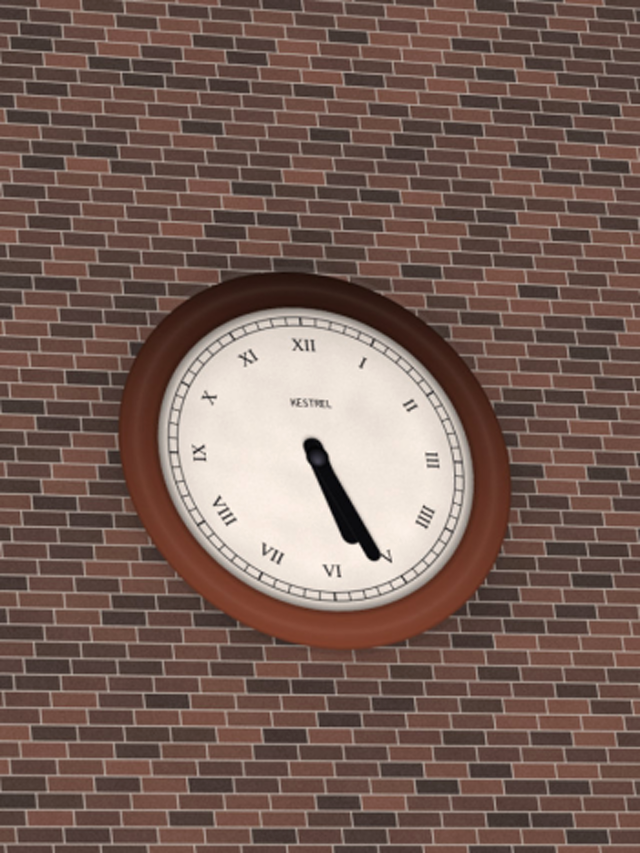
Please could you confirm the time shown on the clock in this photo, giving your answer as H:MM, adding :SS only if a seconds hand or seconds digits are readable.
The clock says 5:26
